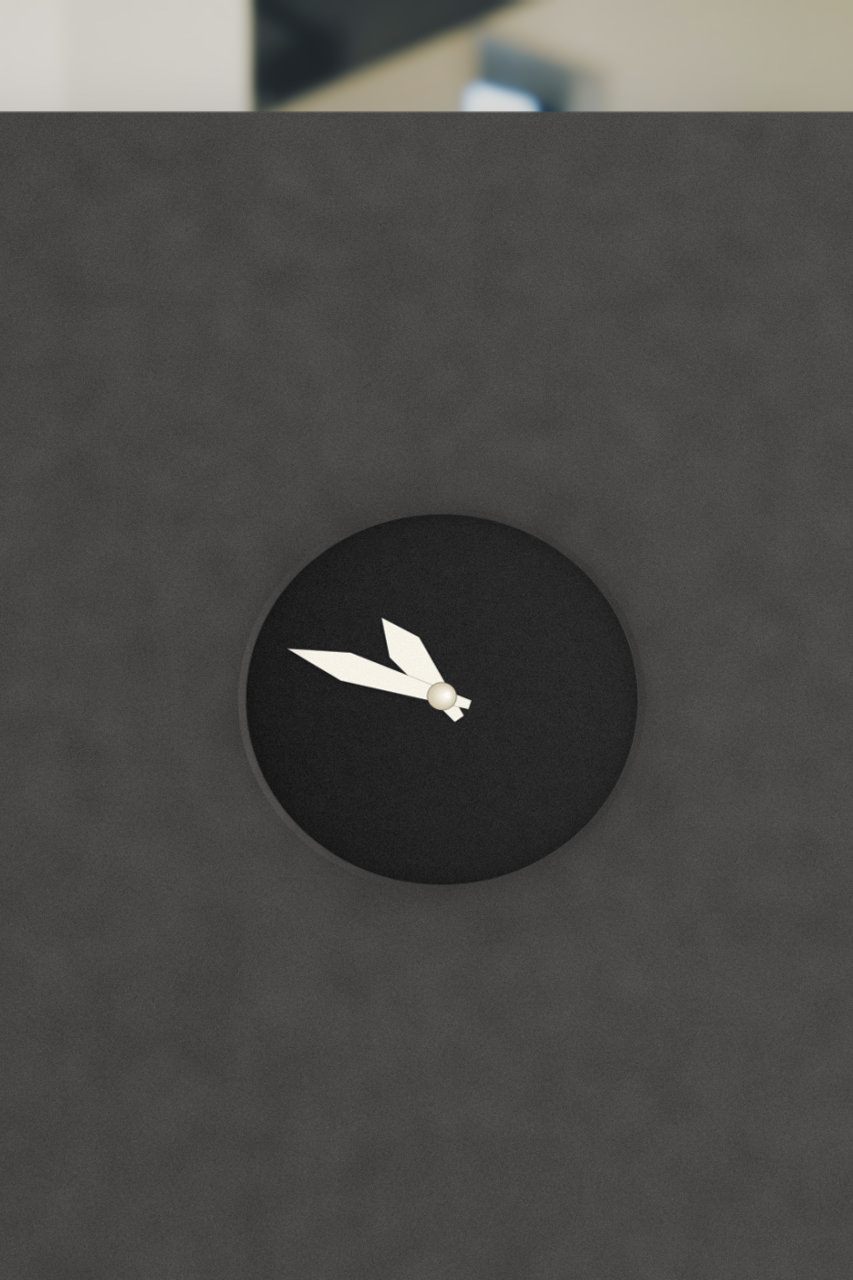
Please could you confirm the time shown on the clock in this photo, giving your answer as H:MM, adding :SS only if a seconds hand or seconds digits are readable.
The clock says 10:48
